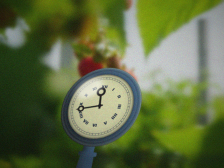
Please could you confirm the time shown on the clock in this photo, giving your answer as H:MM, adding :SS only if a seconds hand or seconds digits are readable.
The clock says 11:43
